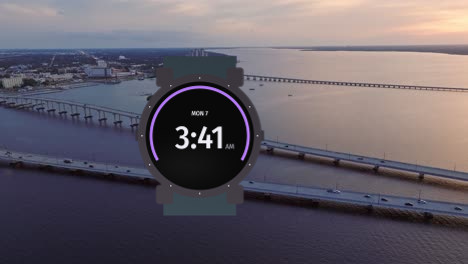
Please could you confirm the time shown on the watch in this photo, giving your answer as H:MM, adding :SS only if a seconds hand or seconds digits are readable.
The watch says 3:41
